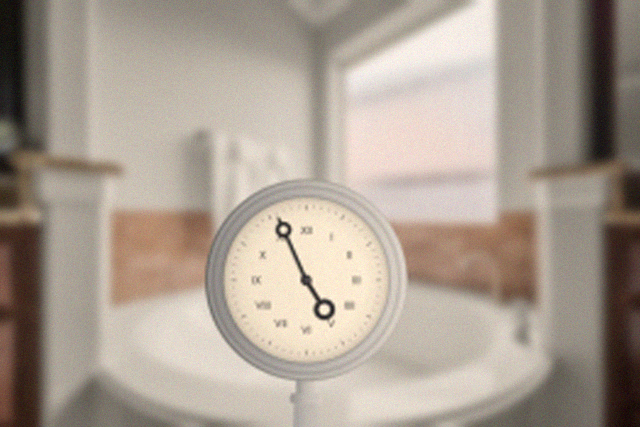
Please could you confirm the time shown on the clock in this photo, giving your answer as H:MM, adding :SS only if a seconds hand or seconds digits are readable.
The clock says 4:56
